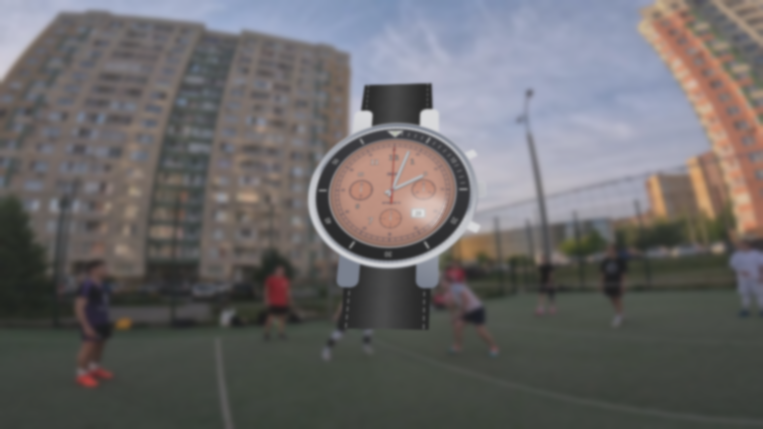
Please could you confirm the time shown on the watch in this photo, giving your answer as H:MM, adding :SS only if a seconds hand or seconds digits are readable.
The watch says 2:03
